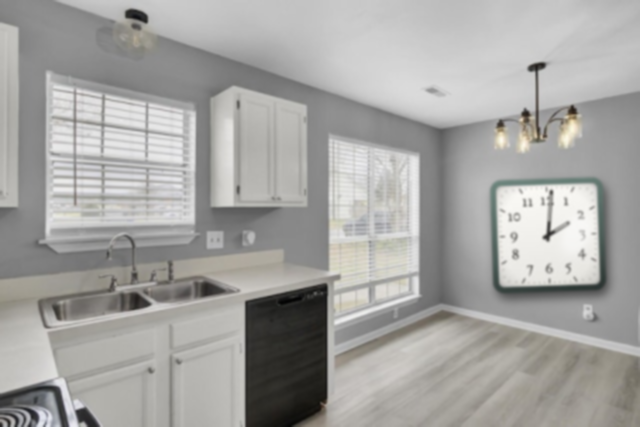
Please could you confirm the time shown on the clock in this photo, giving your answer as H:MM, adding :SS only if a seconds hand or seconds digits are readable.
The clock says 2:01
